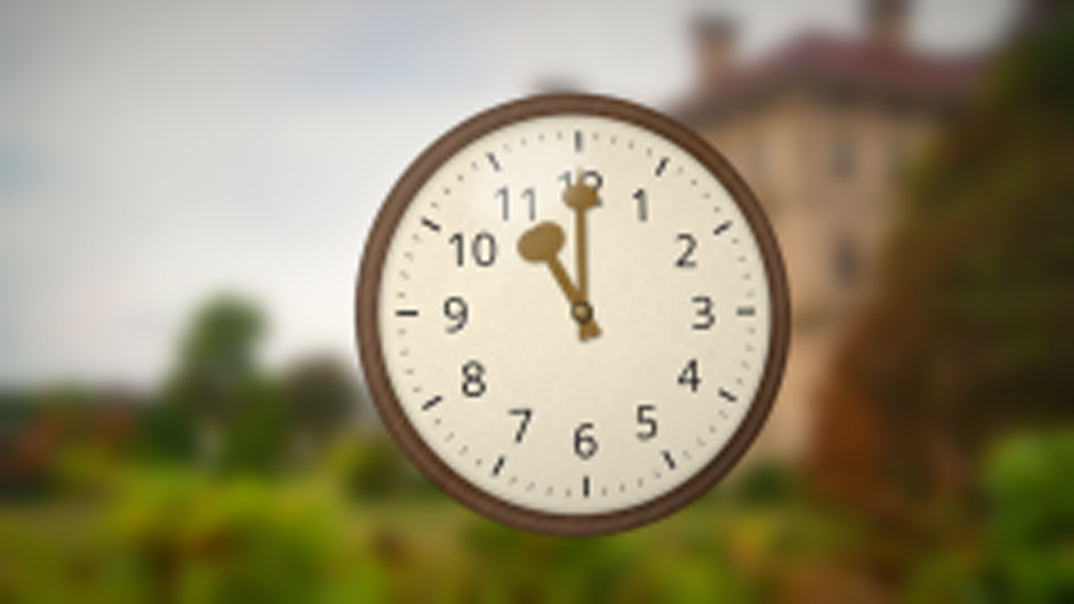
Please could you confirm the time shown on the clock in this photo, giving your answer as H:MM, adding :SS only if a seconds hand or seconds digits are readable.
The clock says 11:00
